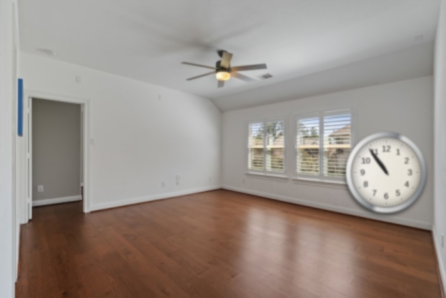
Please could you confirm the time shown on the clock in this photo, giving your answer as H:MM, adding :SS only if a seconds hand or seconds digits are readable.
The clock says 10:54
